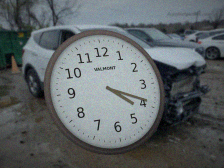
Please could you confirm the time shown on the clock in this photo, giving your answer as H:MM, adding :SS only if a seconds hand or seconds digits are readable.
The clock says 4:19
